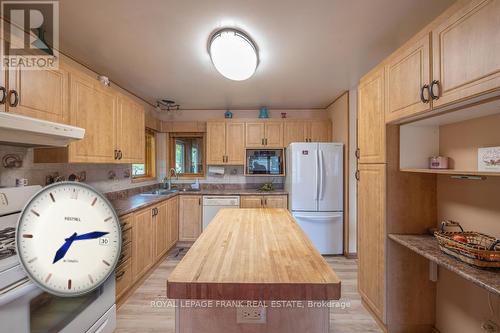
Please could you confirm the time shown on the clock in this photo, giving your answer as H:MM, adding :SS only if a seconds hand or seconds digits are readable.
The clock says 7:13
